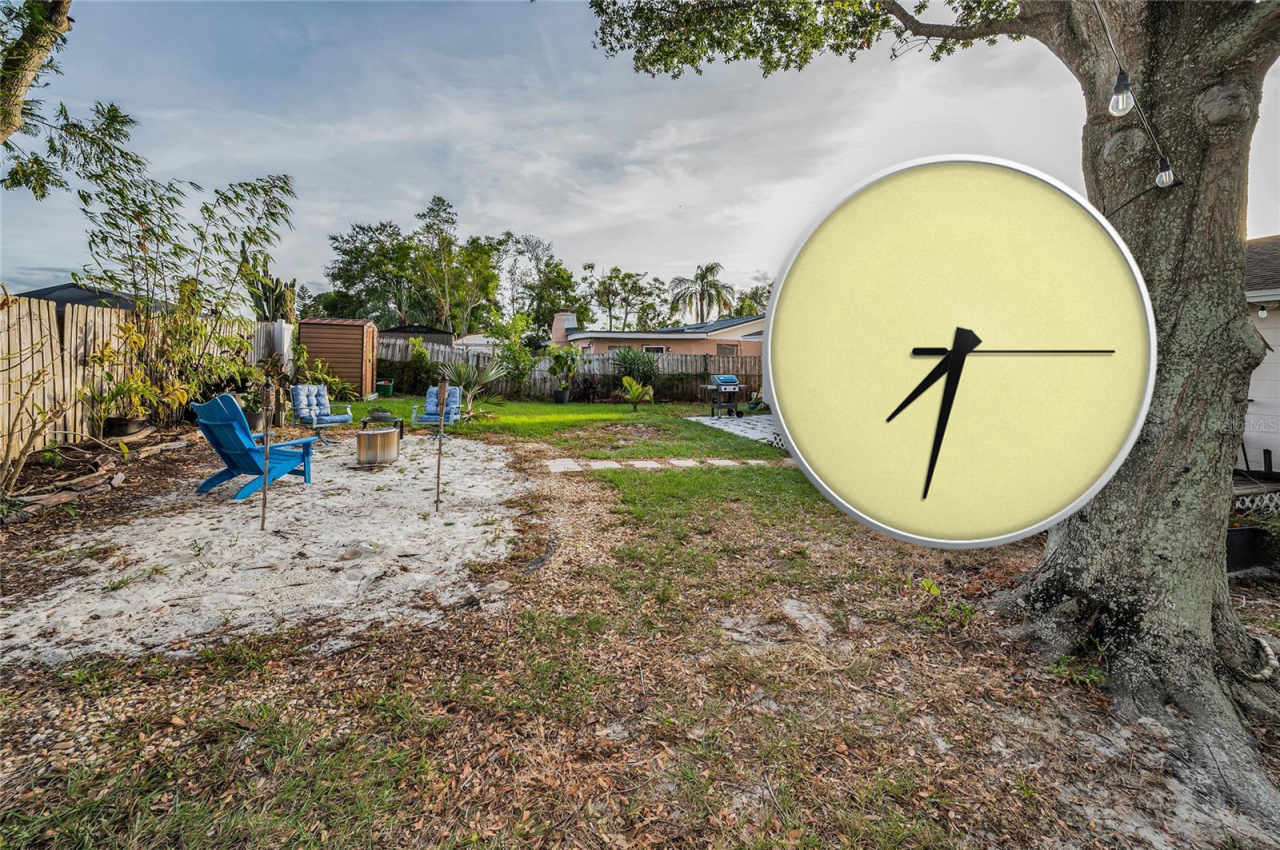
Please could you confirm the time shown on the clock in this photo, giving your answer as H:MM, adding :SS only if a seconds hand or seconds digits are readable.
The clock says 7:32:15
